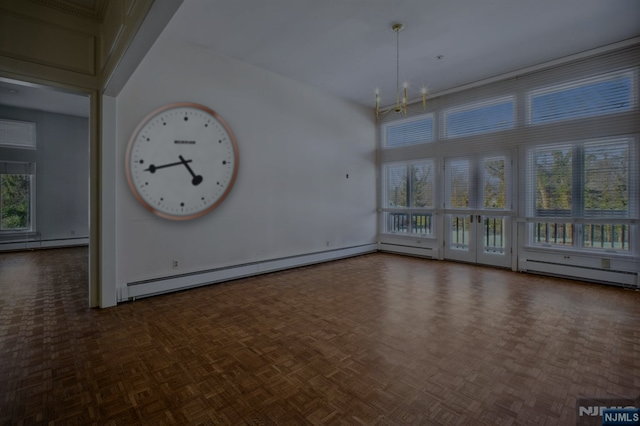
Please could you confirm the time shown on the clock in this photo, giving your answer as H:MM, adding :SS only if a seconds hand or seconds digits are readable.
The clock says 4:43
